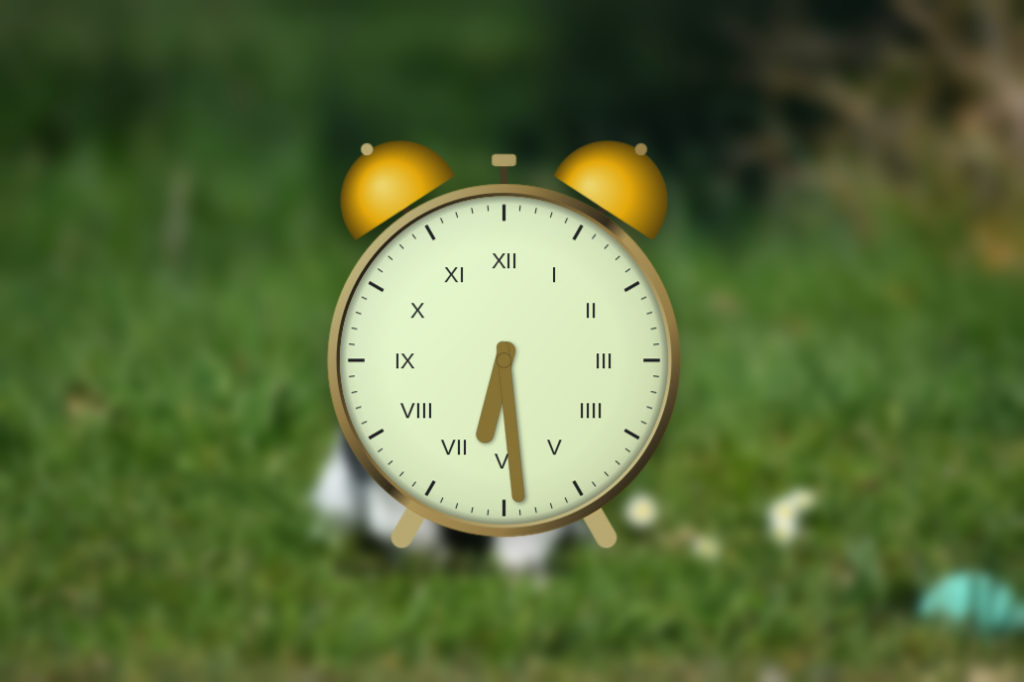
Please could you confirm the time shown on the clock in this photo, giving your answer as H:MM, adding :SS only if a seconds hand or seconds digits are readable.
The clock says 6:29
